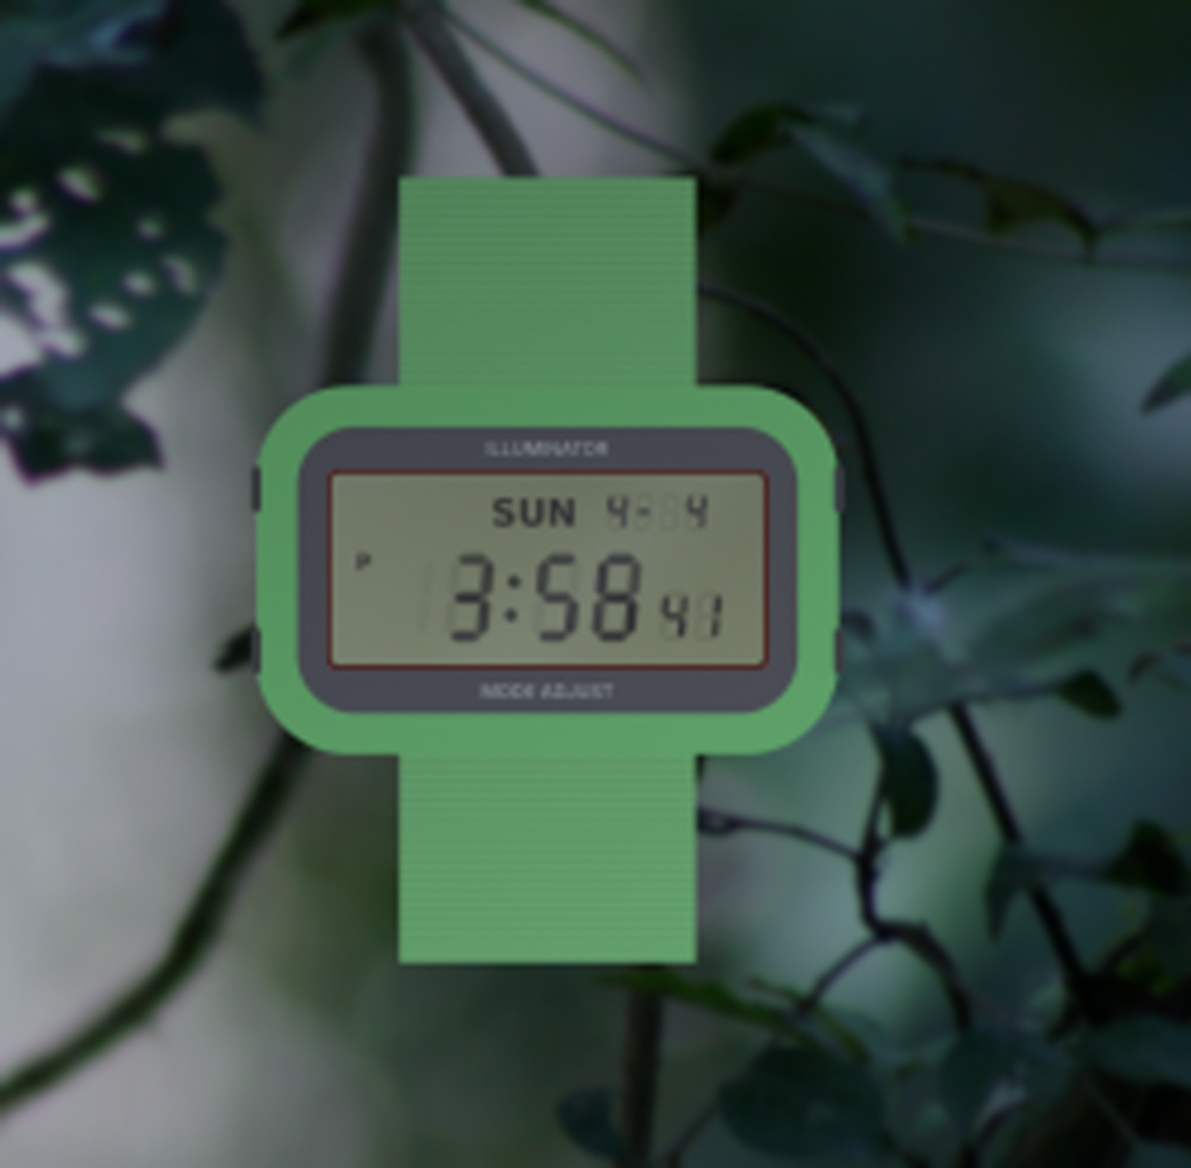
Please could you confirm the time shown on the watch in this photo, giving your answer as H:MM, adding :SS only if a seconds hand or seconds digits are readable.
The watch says 3:58:41
